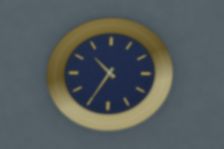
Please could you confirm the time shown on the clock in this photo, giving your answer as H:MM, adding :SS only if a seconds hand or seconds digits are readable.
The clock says 10:35
